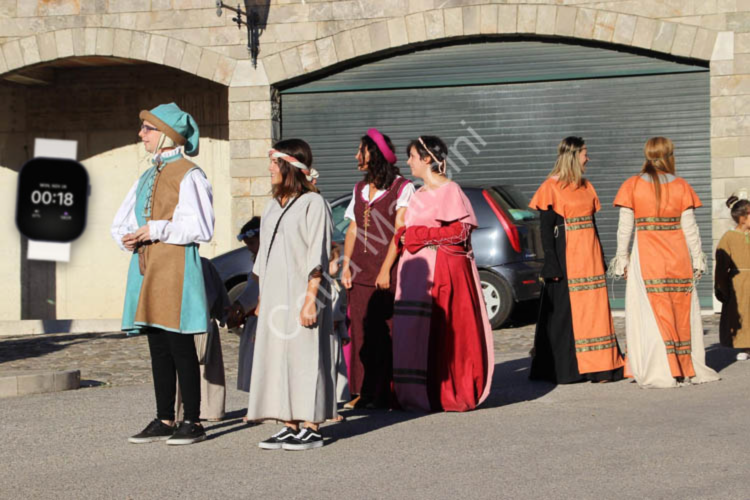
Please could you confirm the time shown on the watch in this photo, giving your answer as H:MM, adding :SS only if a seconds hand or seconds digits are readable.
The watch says 0:18
